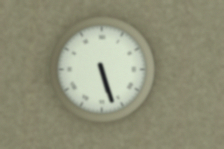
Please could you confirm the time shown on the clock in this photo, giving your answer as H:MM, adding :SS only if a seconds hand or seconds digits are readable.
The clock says 5:27
